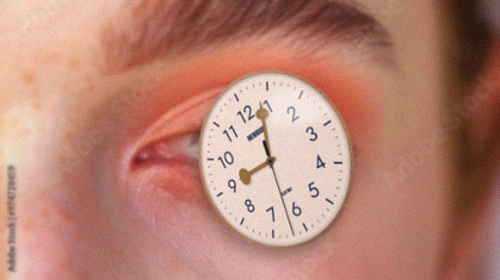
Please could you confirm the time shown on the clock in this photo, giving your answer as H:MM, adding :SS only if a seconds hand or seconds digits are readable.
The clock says 9:03:32
